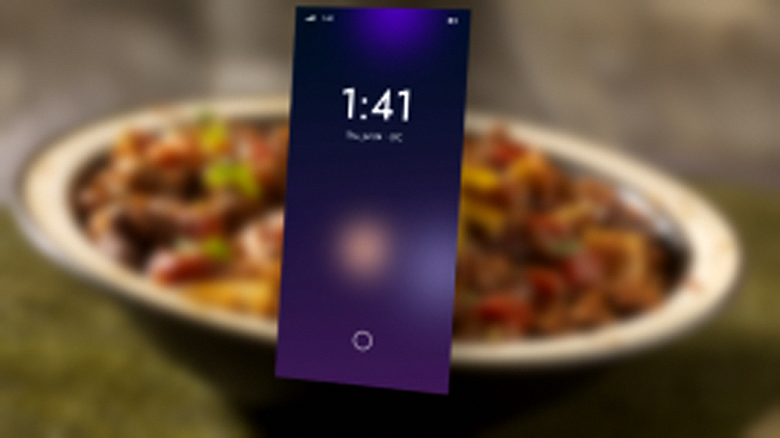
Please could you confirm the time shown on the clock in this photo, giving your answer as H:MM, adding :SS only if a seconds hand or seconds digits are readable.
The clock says 1:41
